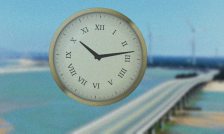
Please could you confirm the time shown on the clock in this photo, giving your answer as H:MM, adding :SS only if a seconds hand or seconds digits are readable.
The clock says 10:13
